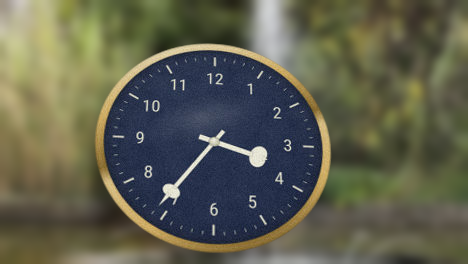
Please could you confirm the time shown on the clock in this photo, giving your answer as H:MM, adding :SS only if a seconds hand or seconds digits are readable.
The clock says 3:36
